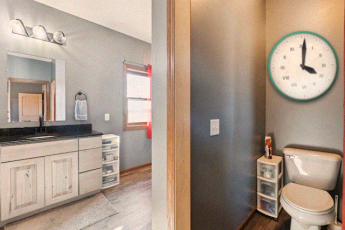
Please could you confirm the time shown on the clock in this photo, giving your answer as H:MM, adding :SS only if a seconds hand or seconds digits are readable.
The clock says 4:01
